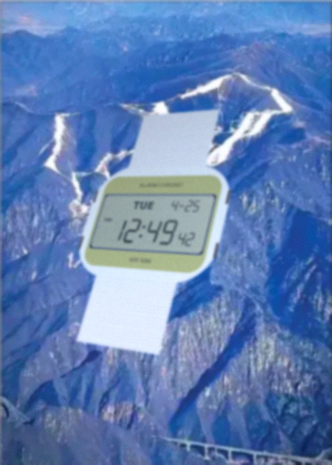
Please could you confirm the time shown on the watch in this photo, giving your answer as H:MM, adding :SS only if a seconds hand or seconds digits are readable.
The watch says 12:49
